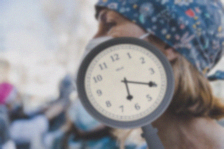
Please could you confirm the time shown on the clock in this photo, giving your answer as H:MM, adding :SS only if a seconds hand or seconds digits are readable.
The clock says 6:20
